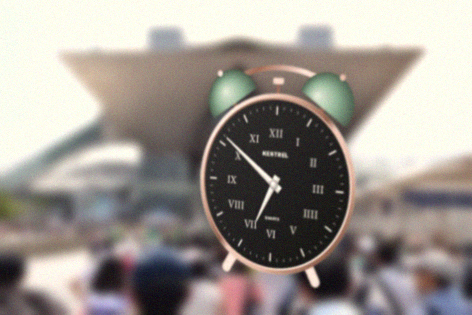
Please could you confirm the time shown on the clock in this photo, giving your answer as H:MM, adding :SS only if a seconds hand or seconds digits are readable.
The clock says 6:51
